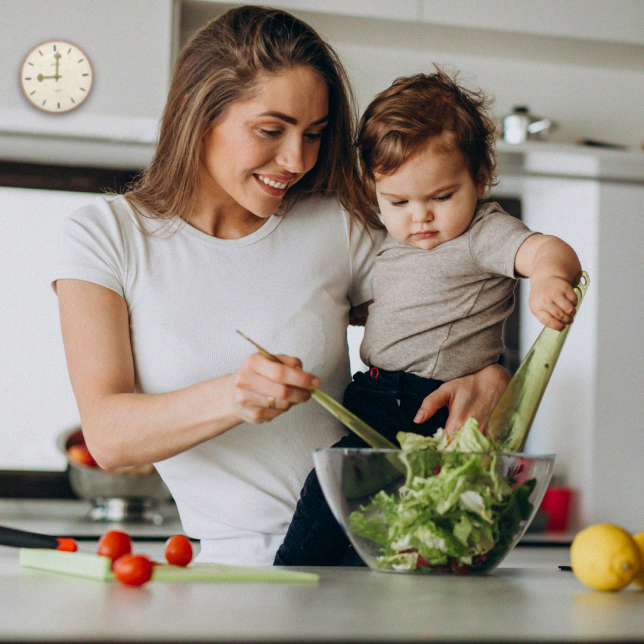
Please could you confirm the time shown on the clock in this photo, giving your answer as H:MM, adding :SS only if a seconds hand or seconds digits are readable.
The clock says 9:01
